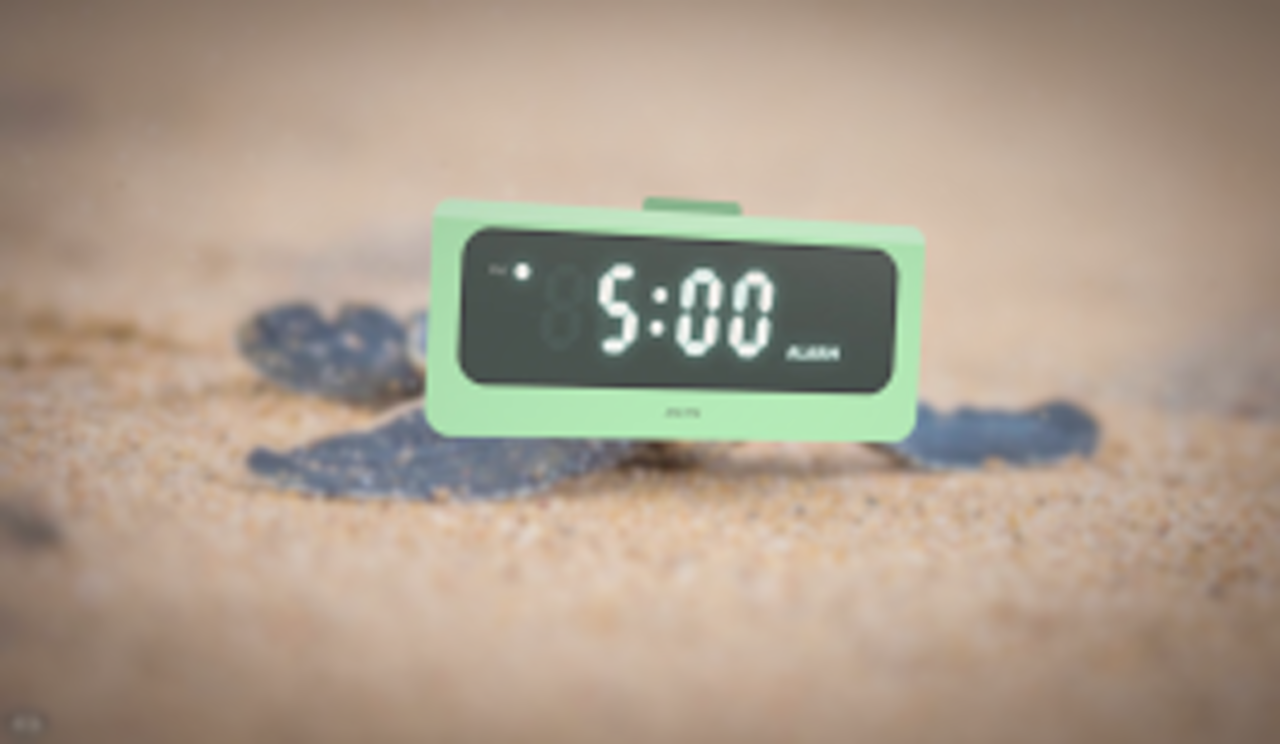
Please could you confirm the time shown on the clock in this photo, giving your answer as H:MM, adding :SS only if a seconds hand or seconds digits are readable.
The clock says 5:00
